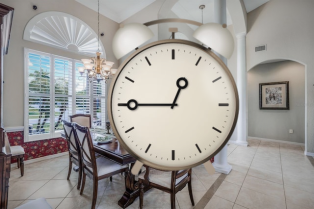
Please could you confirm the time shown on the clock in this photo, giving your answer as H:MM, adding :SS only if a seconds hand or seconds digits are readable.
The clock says 12:45
